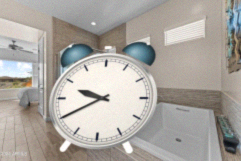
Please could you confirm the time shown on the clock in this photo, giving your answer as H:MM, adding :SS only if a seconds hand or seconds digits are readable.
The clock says 9:40
